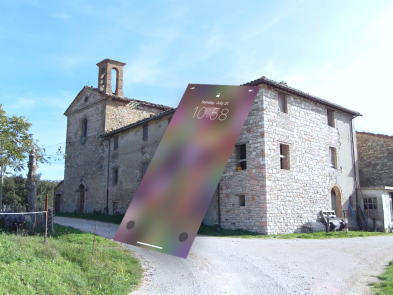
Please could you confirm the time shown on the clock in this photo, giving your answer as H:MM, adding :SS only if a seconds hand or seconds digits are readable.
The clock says 10:58
